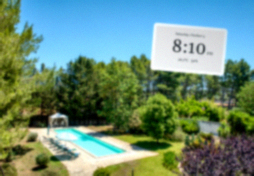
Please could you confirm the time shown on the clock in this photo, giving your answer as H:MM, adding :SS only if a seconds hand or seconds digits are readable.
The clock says 8:10
